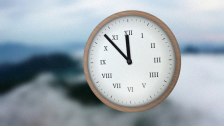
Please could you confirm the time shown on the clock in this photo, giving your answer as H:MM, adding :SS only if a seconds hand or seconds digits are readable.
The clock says 11:53
